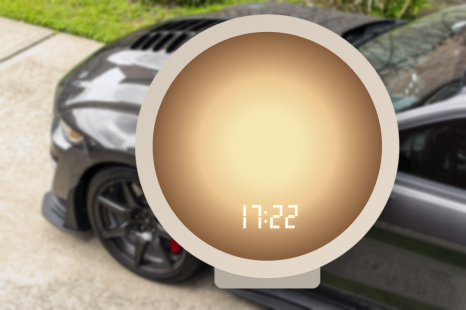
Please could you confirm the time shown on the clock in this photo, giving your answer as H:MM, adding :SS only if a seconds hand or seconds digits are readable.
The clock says 17:22
